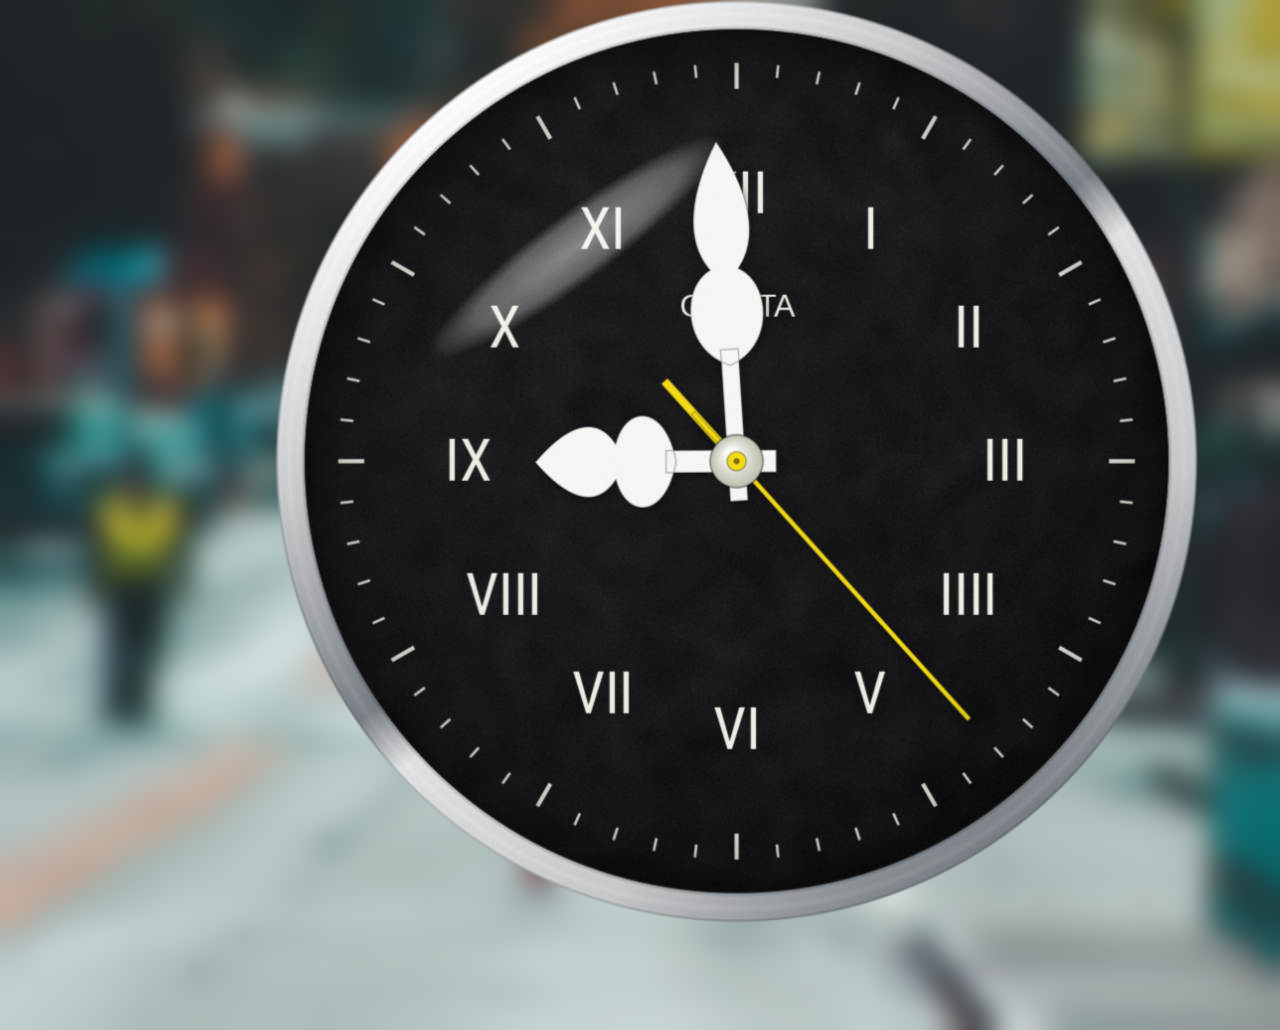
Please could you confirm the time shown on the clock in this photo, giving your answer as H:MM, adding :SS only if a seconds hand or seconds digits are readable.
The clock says 8:59:23
